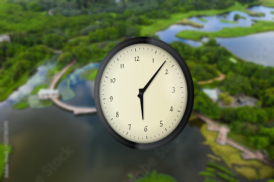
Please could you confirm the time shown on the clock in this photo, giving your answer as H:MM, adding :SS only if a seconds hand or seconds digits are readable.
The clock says 6:08
